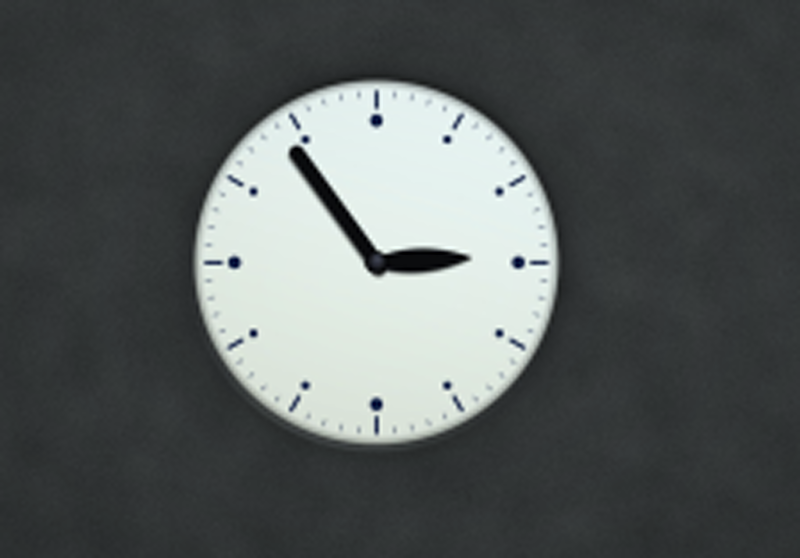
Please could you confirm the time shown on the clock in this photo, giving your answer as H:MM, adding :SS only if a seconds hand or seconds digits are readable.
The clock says 2:54
